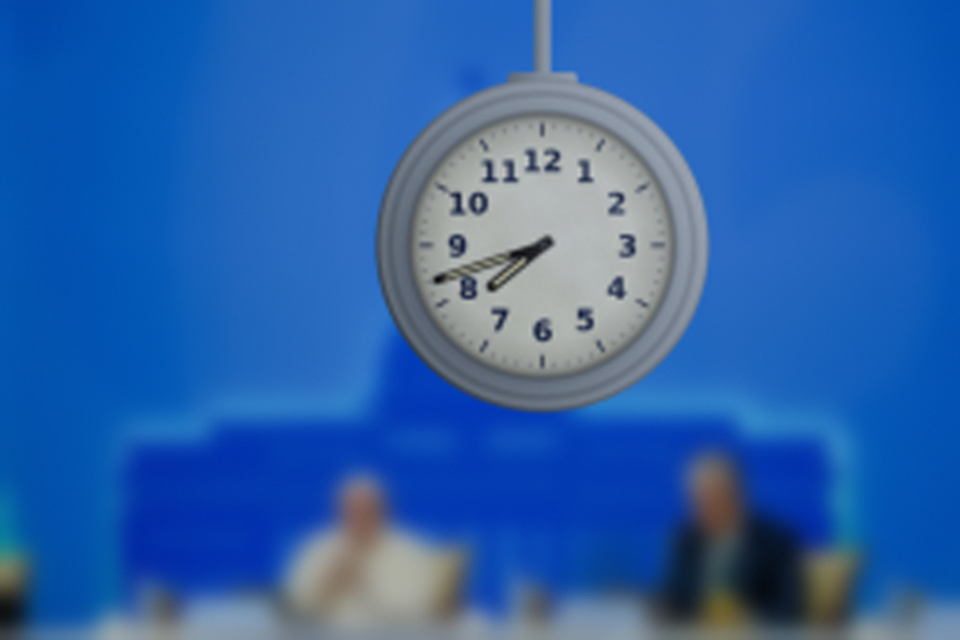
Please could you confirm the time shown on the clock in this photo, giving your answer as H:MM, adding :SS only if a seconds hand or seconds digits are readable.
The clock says 7:42
